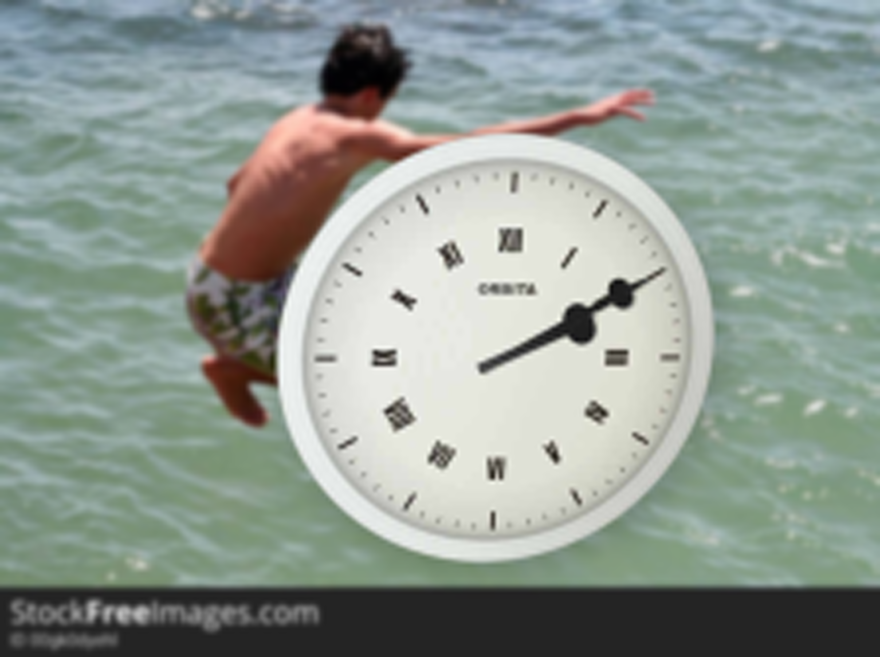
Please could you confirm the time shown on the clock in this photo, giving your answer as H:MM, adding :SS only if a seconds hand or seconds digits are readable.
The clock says 2:10
